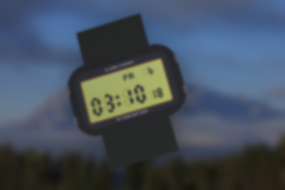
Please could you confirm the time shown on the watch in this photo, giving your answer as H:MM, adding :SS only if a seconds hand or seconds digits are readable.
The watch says 3:10
